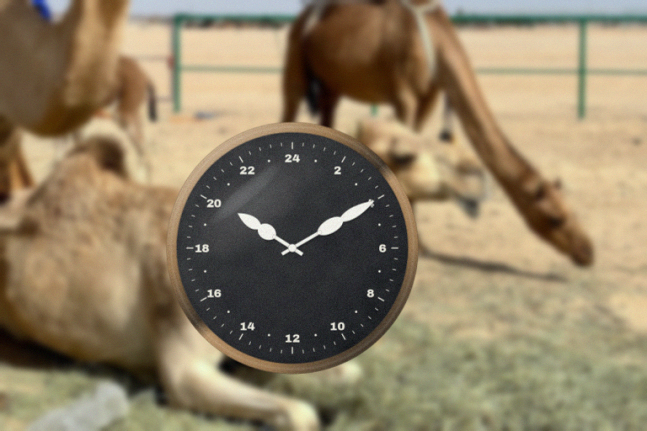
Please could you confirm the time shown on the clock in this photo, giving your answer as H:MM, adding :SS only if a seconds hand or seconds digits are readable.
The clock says 20:10
